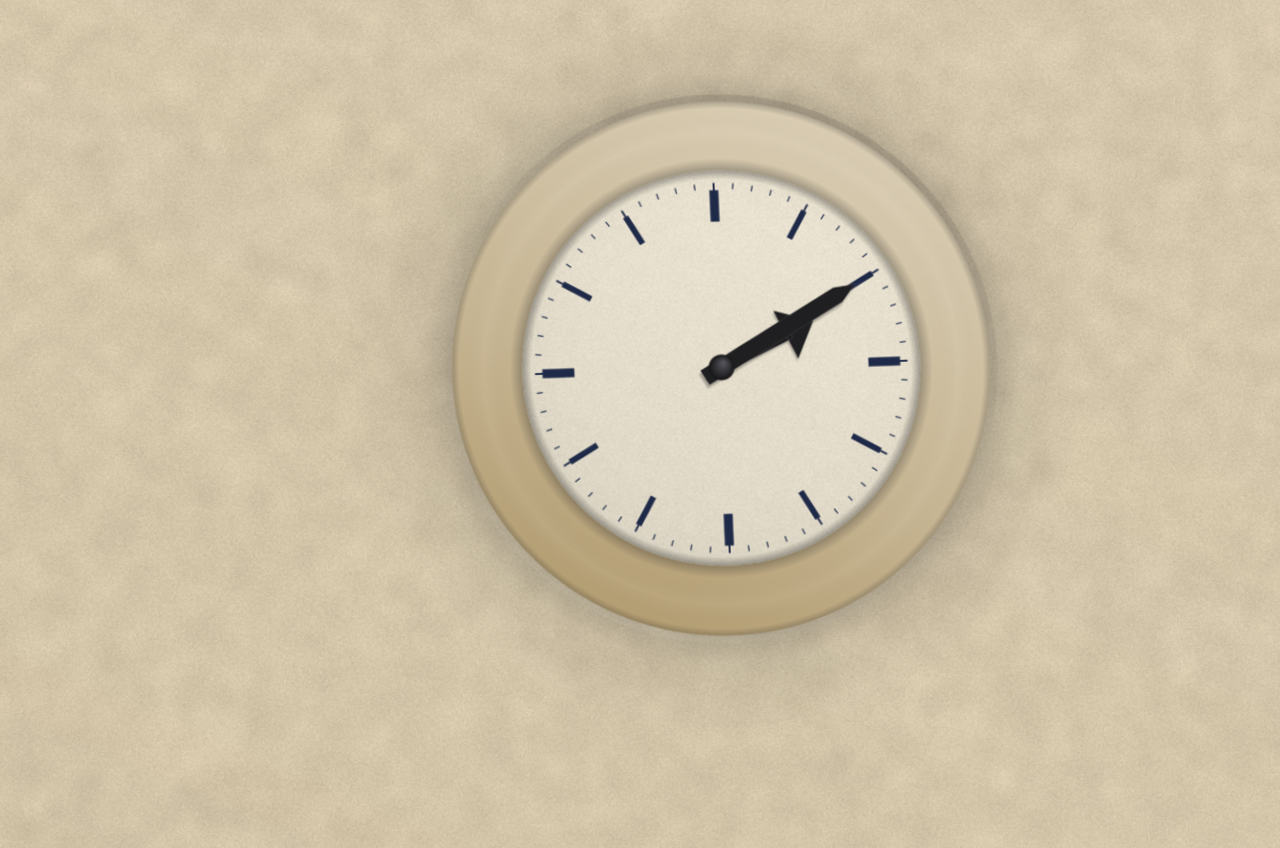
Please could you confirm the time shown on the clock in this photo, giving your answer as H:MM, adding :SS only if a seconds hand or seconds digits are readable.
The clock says 2:10
